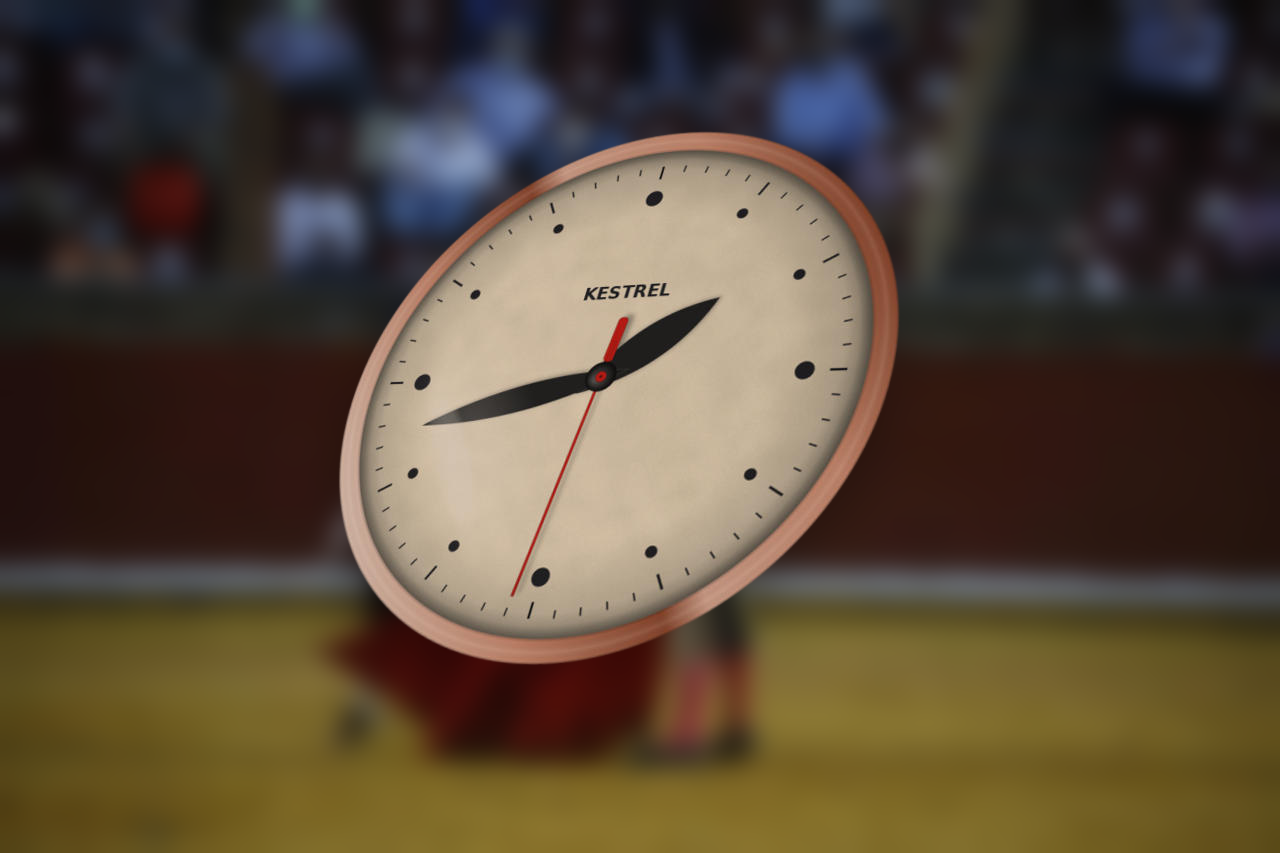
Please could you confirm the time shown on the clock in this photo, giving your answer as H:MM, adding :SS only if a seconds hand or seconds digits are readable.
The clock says 1:42:31
